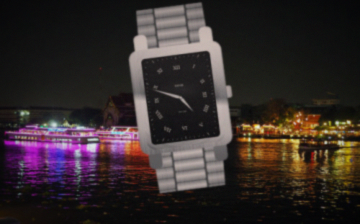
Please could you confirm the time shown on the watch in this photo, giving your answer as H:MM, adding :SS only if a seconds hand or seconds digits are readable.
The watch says 4:49
